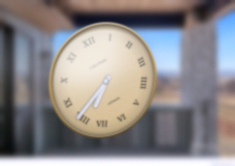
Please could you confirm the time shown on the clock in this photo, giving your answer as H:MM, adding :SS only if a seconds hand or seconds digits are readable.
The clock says 7:41
